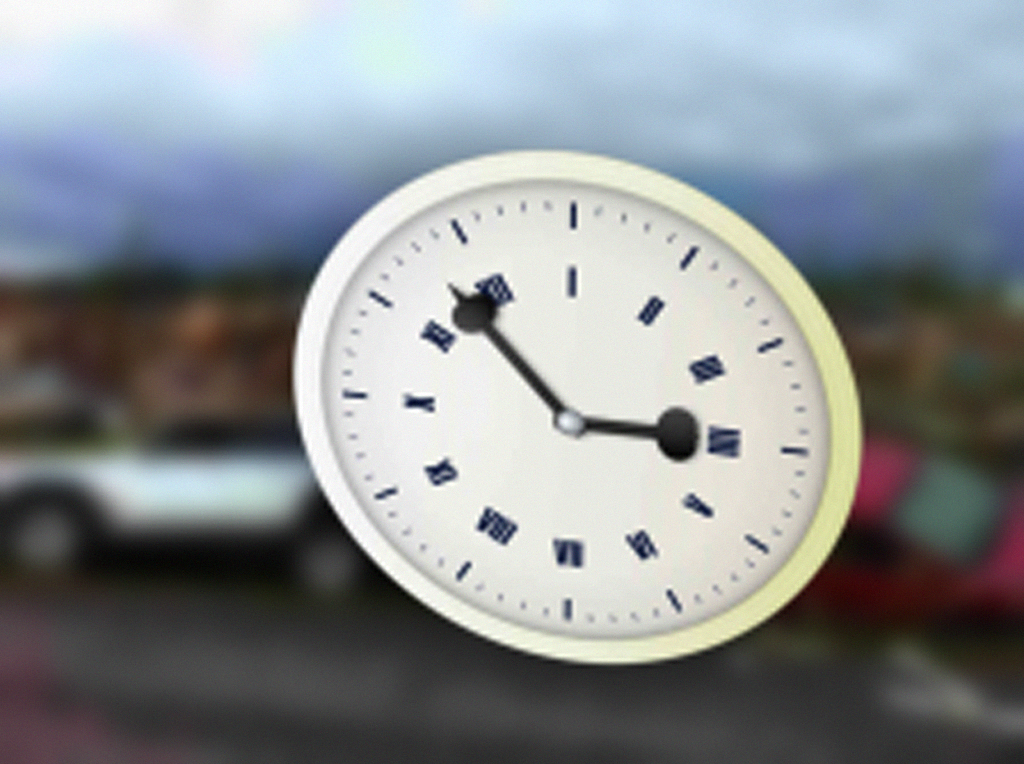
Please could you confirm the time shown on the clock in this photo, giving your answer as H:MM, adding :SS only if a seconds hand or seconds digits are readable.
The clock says 3:58
